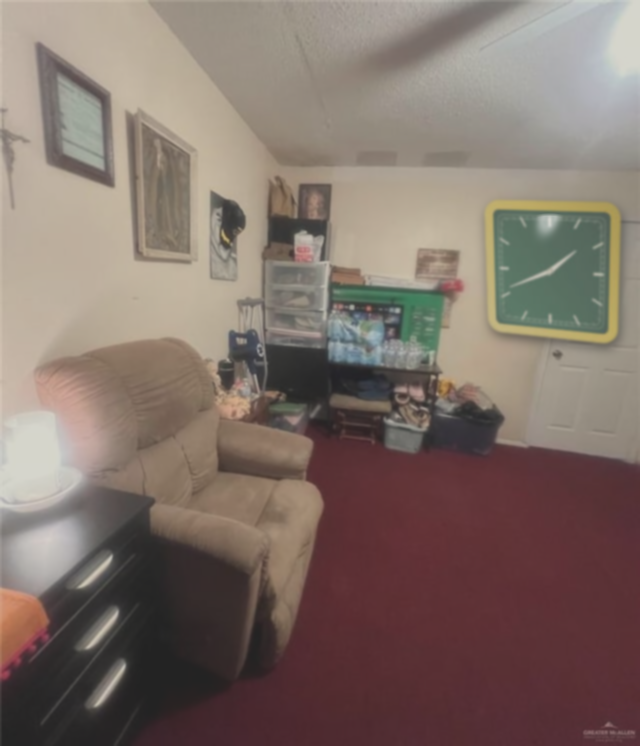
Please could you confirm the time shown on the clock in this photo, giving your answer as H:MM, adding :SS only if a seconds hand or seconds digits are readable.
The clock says 1:41
